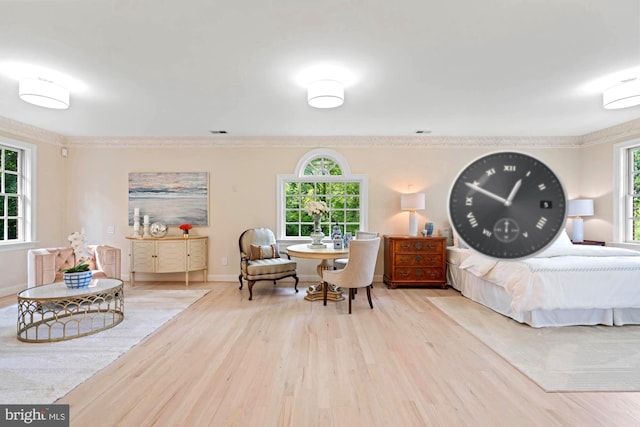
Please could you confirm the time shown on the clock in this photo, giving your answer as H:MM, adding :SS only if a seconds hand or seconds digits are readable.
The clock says 12:49
